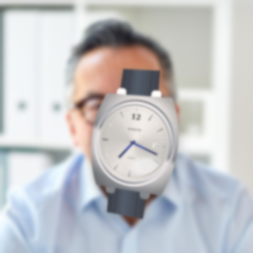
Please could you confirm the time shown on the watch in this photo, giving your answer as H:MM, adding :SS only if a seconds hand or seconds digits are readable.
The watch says 7:18
